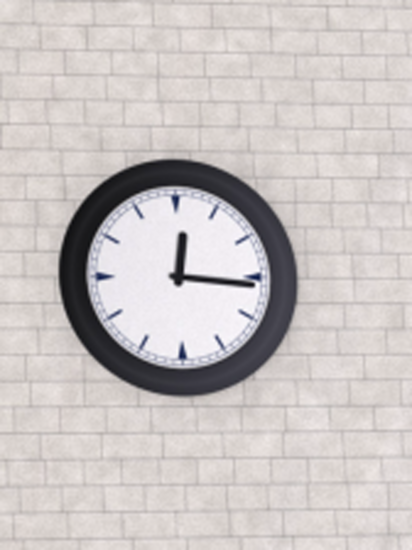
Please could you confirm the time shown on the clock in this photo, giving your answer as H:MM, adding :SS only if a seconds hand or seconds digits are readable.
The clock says 12:16
